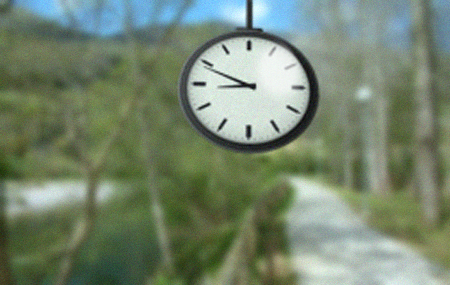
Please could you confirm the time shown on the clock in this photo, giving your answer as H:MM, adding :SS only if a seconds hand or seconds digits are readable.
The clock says 8:49
